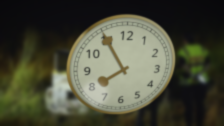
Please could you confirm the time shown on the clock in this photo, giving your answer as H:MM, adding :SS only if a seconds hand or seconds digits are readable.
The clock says 7:55
